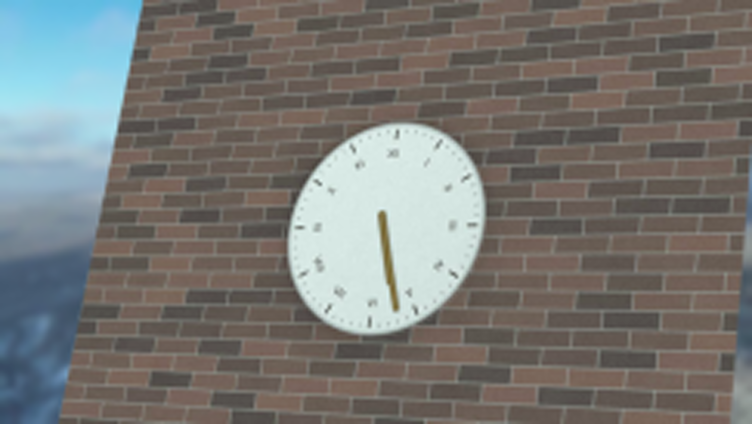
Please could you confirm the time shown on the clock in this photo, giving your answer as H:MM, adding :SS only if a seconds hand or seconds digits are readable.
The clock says 5:27
